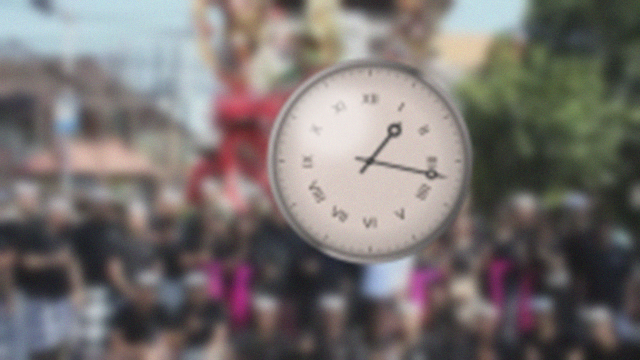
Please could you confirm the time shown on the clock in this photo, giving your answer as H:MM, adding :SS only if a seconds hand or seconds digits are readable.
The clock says 1:17
